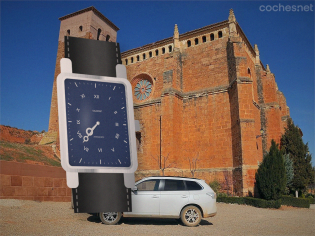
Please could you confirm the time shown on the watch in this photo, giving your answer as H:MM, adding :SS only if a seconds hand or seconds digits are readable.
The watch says 7:37
